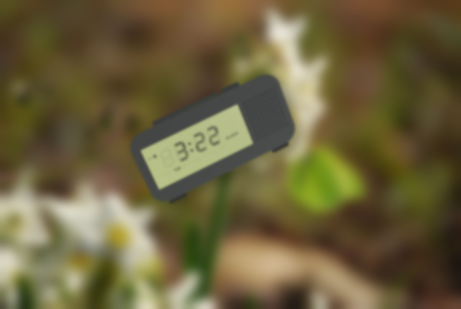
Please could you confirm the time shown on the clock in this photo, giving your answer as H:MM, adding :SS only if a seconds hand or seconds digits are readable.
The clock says 3:22
